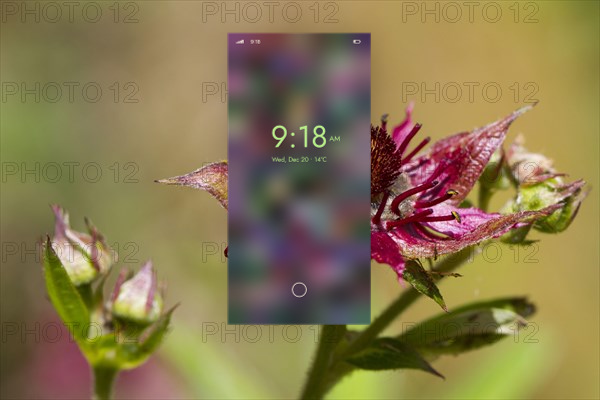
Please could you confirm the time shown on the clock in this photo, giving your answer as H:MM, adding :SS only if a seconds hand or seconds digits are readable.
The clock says 9:18
